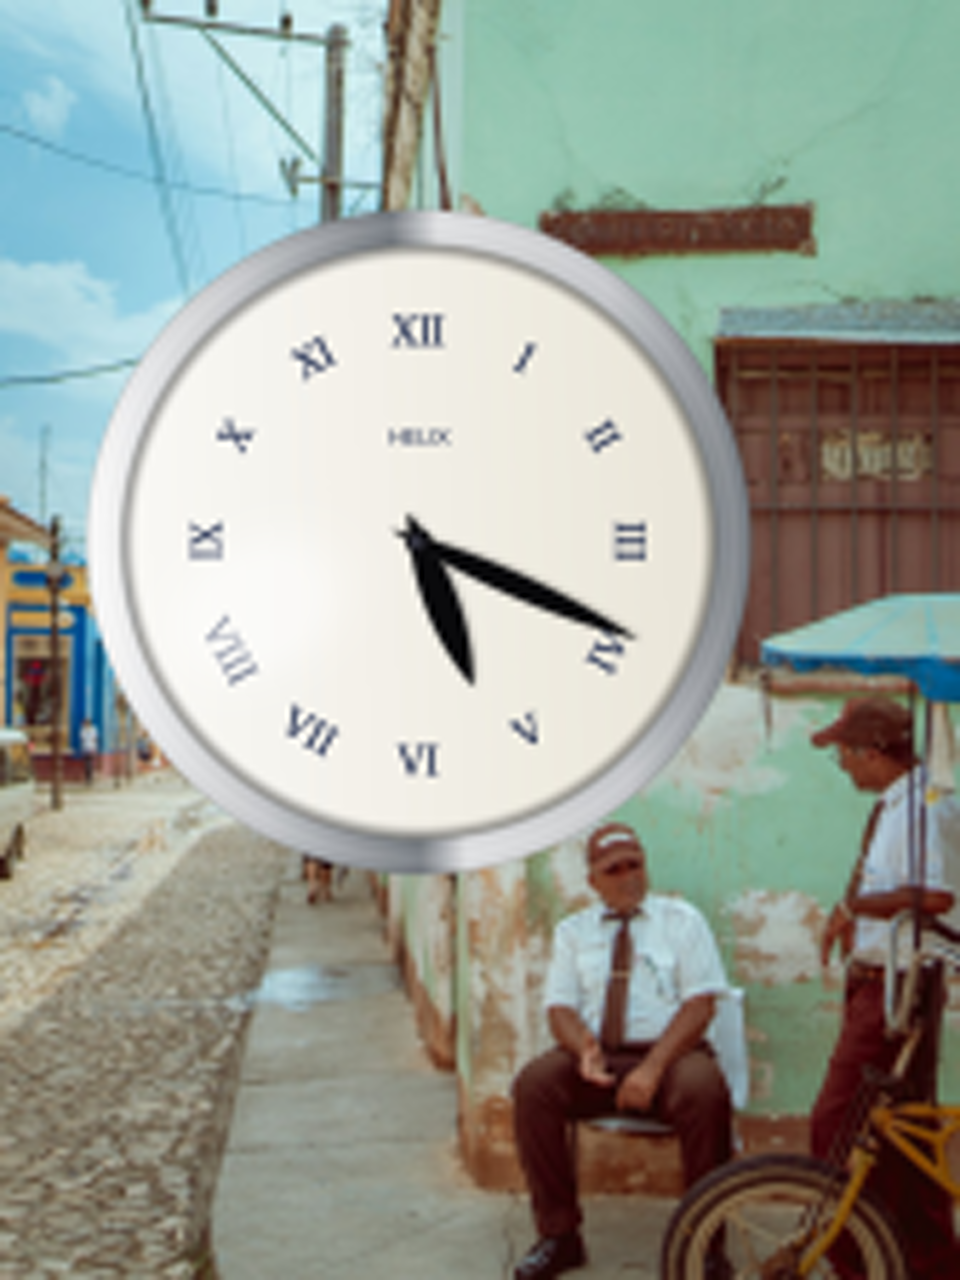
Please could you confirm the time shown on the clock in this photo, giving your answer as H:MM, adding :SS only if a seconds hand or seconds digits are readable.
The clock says 5:19
